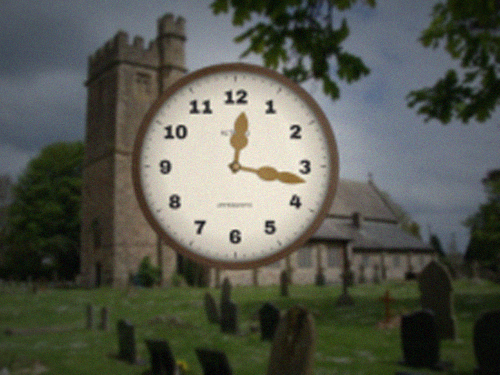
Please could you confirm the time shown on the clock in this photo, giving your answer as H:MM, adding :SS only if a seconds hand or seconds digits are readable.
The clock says 12:17
